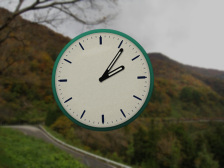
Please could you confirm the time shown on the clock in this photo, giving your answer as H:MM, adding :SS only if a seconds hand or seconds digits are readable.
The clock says 2:06
